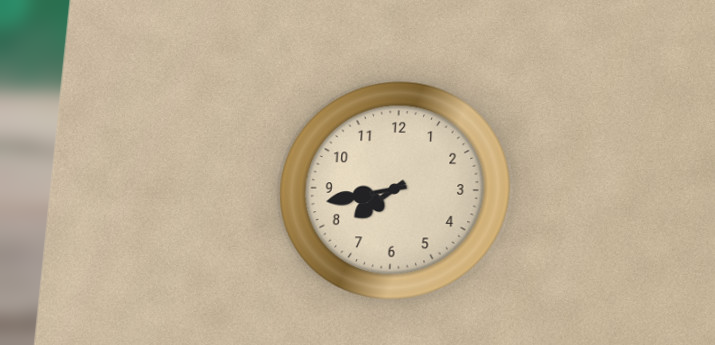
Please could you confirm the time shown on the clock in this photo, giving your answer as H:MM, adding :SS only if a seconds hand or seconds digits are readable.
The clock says 7:43
